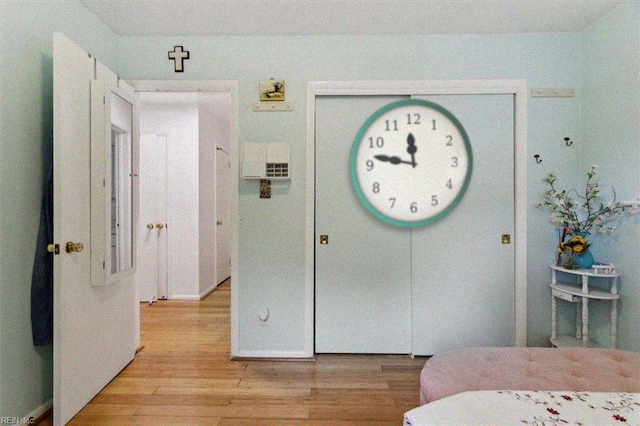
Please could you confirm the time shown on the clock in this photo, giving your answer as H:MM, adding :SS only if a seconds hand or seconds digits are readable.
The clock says 11:47
